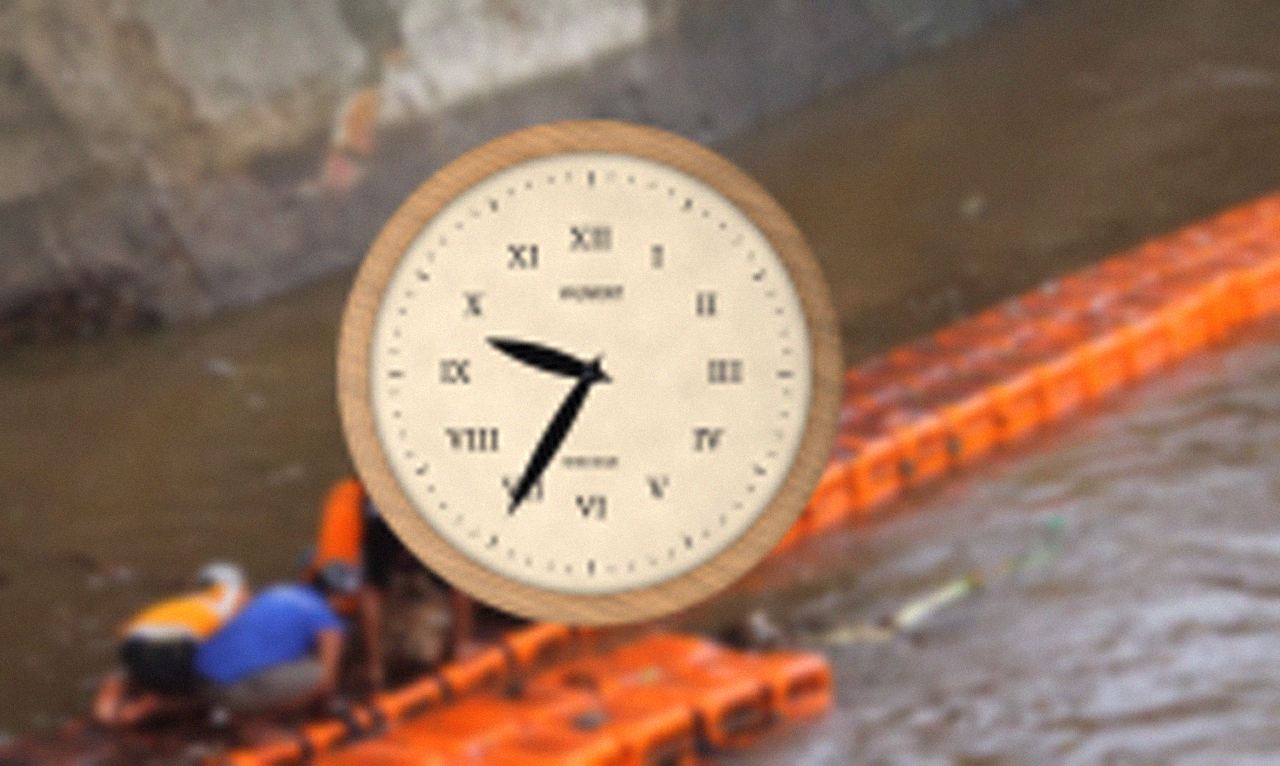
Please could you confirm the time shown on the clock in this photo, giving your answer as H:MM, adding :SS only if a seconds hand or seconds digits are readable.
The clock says 9:35
